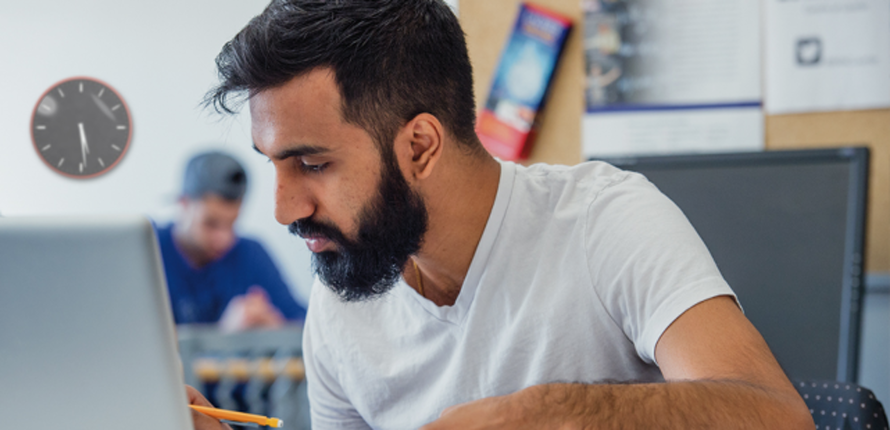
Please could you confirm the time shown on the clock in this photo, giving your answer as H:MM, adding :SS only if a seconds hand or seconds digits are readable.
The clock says 5:29
